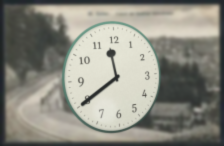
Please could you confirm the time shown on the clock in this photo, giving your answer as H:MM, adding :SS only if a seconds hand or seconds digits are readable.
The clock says 11:40
